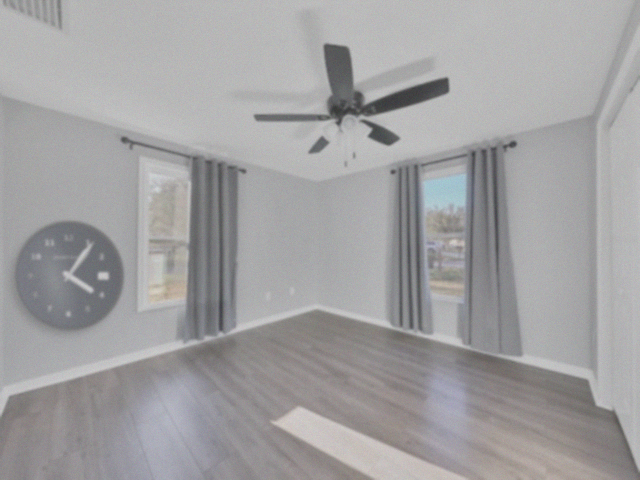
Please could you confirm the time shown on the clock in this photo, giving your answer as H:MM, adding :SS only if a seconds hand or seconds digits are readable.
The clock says 4:06
